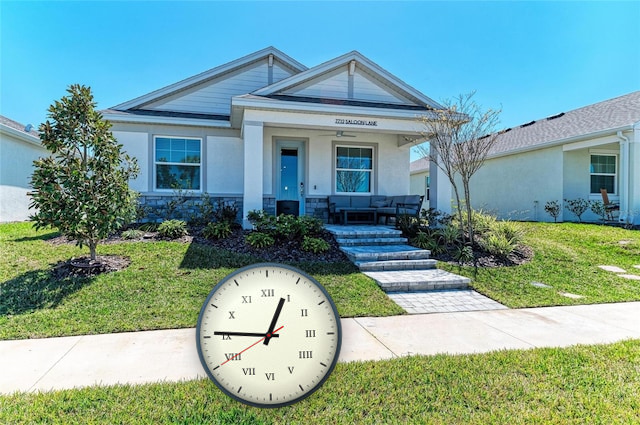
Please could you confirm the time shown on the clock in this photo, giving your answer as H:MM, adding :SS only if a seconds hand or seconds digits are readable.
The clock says 12:45:40
